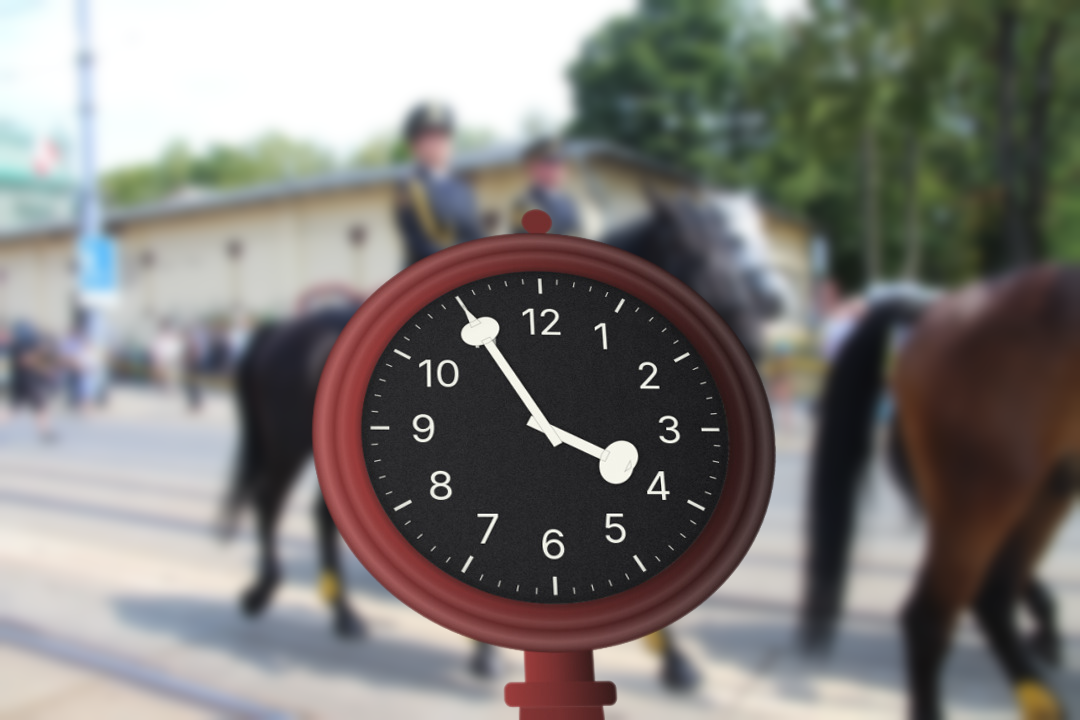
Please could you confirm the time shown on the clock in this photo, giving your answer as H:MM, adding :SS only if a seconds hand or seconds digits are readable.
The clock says 3:55
